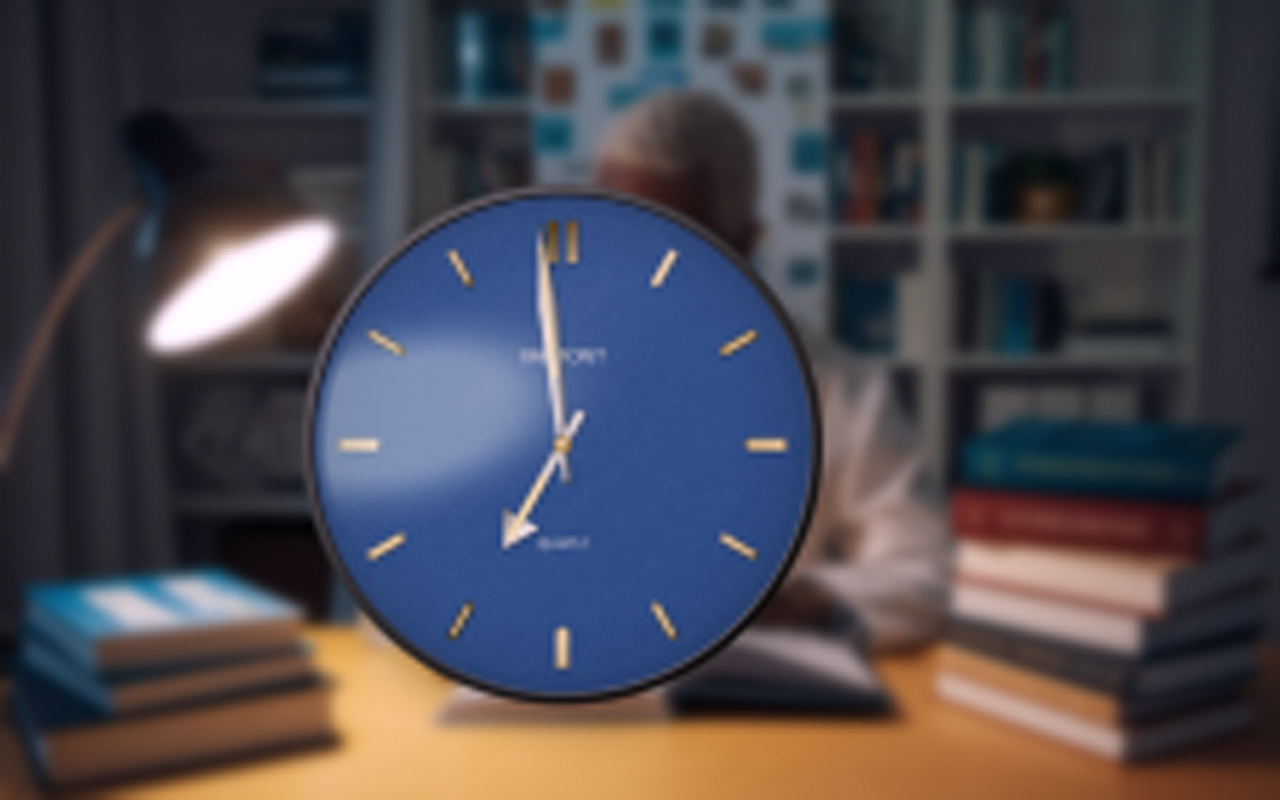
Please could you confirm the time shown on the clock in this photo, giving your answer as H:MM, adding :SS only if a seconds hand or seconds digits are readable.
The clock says 6:59
